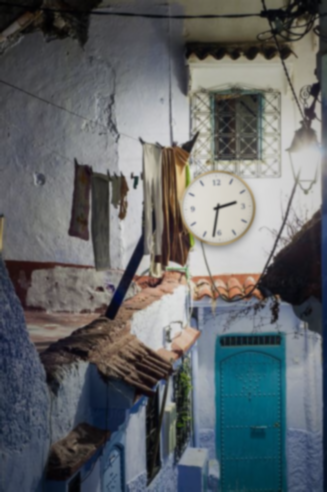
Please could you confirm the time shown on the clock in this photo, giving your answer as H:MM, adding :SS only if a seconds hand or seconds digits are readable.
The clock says 2:32
